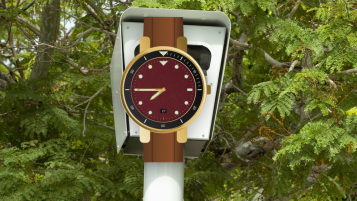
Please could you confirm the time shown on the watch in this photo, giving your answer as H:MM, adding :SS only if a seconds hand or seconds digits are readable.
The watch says 7:45
